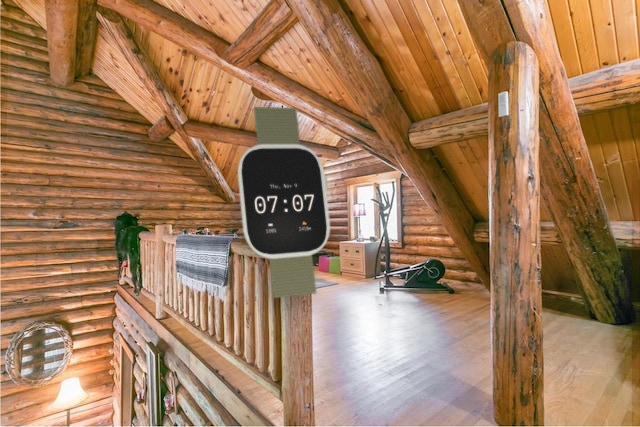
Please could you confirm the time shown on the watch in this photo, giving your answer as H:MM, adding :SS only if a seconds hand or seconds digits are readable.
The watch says 7:07
